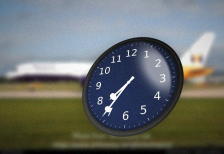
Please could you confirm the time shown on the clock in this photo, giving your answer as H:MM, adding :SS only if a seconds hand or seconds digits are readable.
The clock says 7:36
